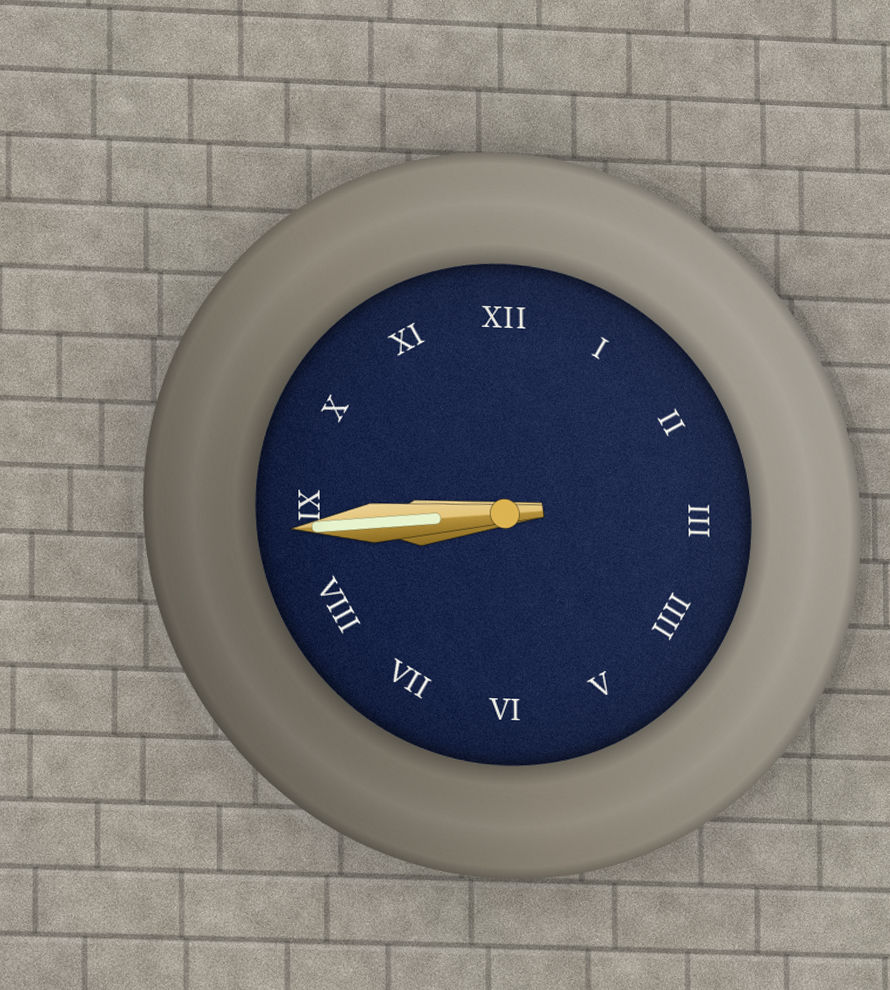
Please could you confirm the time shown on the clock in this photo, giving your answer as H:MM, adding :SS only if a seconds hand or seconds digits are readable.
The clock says 8:44
